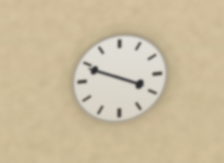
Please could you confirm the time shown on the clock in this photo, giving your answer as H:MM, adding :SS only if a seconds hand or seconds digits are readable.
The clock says 3:49
